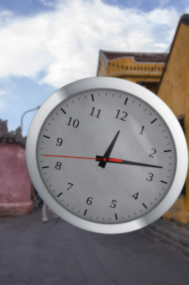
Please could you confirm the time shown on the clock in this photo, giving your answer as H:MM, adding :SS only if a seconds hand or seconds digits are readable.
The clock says 12:12:42
